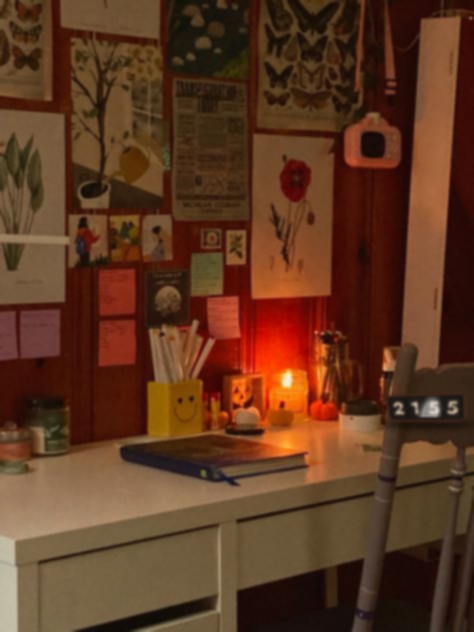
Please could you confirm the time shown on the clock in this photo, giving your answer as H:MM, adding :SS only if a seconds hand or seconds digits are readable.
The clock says 21:55
